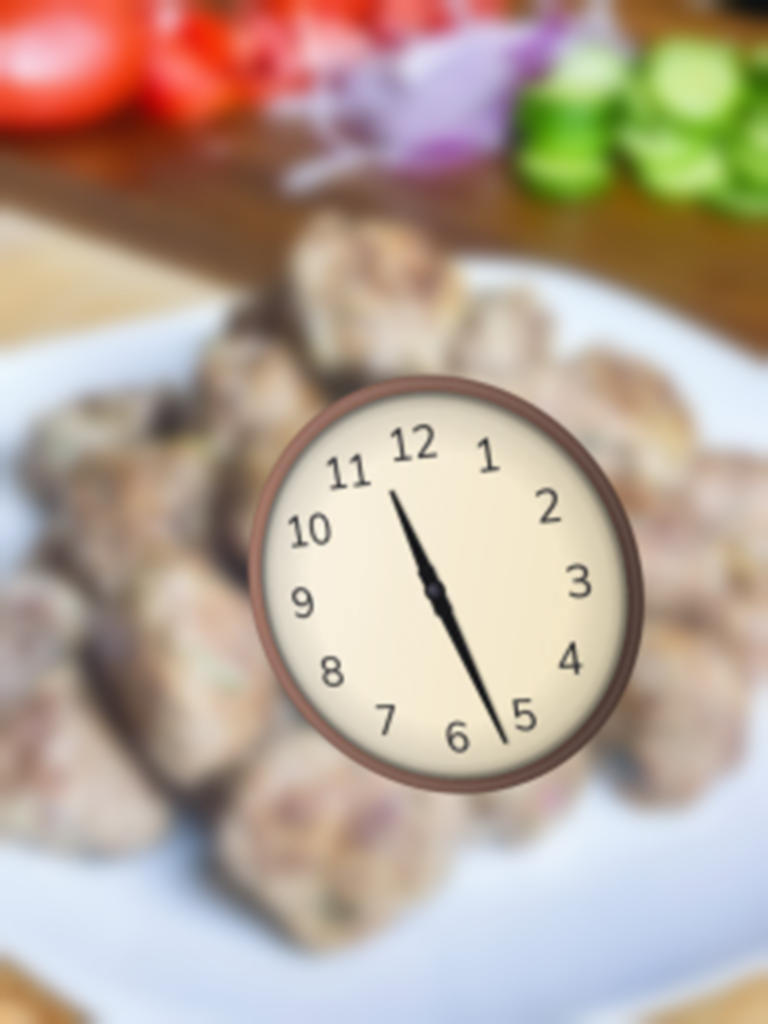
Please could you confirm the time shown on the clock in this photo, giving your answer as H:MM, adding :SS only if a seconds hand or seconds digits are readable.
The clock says 11:27
